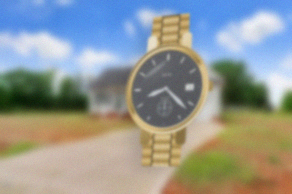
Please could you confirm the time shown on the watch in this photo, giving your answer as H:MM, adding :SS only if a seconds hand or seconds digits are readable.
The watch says 8:22
